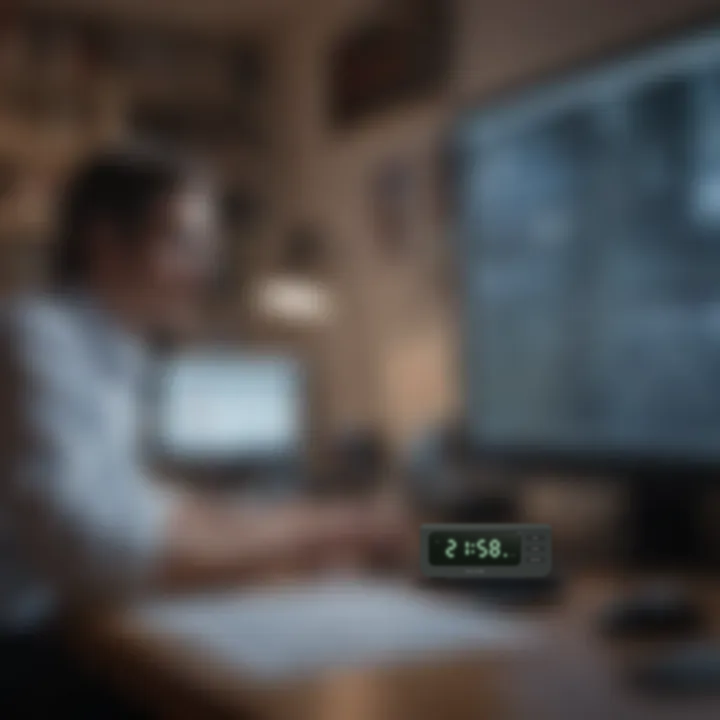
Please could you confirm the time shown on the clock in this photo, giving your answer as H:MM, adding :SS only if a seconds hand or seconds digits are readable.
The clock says 21:58
